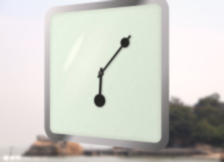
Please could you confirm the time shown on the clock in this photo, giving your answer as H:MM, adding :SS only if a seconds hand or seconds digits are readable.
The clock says 6:07
